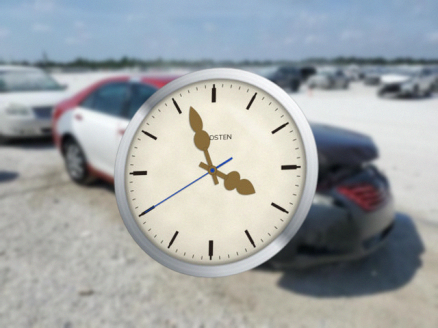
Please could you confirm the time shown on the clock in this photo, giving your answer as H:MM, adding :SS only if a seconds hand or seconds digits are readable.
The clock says 3:56:40
